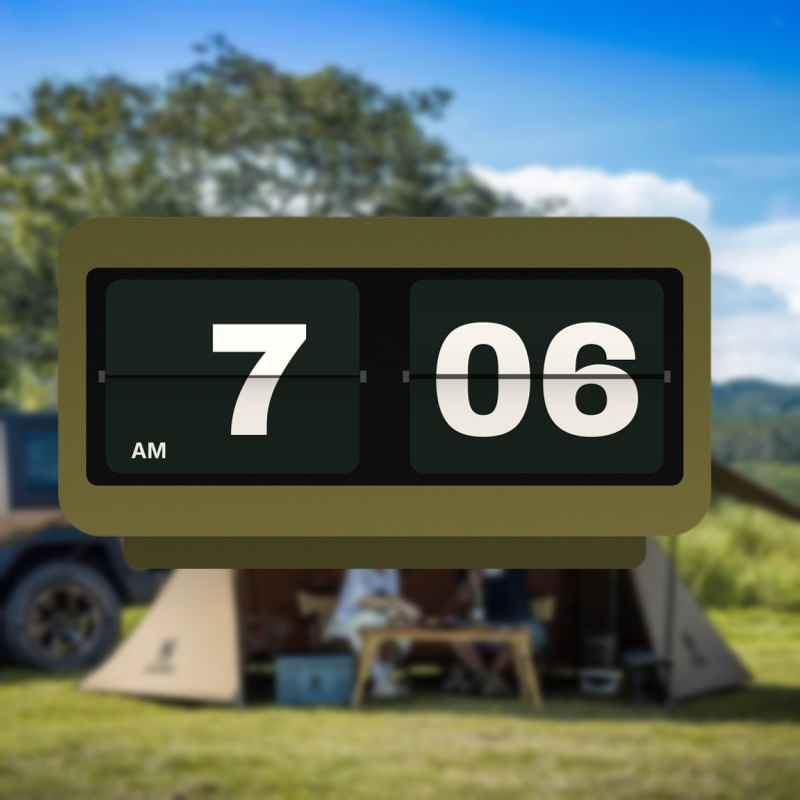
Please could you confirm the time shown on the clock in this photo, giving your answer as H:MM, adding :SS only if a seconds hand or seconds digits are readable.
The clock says 7:06
